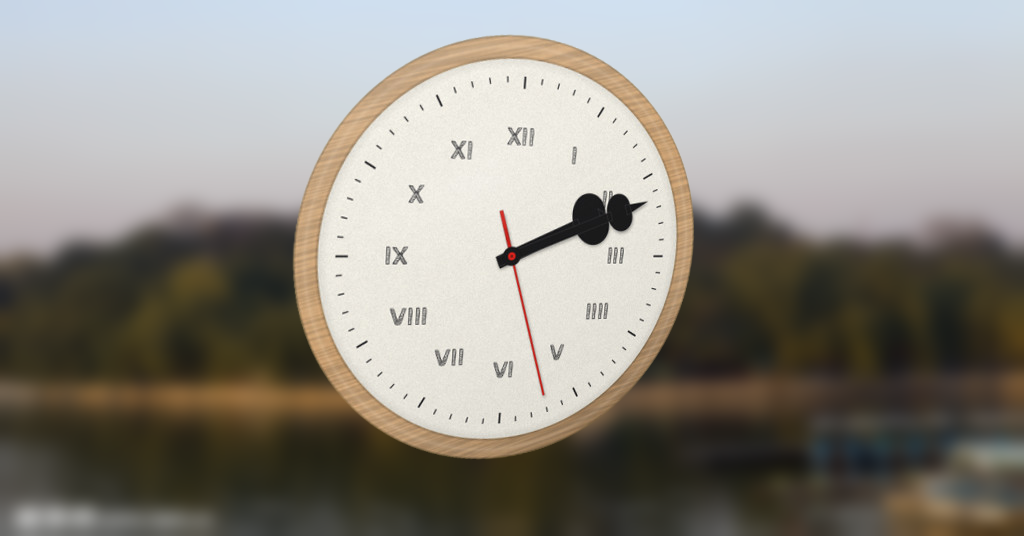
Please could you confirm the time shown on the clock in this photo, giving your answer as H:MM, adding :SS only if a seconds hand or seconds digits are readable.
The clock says 2:11:27
